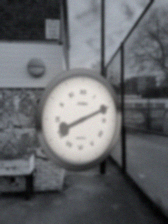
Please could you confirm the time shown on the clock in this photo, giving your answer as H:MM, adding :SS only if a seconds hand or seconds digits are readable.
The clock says 8:11
